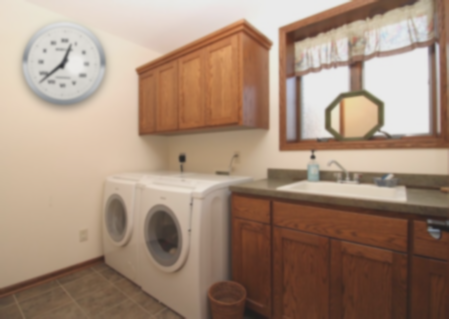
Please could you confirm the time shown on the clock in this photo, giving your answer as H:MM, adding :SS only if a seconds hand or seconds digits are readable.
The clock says 12:38
